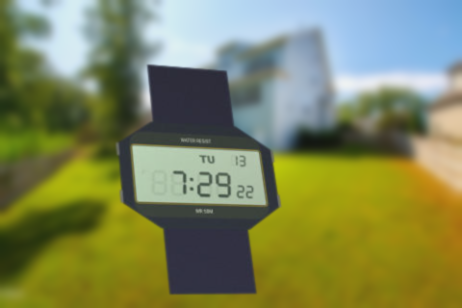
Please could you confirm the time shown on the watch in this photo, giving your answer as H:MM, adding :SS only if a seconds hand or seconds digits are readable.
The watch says 7:29:22
